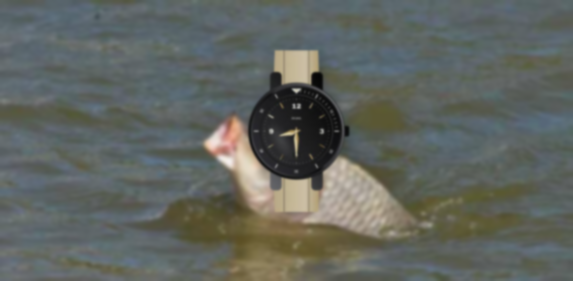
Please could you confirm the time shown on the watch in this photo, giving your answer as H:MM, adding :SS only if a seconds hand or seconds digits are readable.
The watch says 8:30
